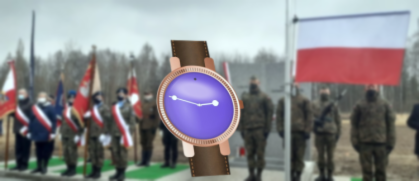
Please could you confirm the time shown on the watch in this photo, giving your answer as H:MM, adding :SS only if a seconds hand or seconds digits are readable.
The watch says 2:48
